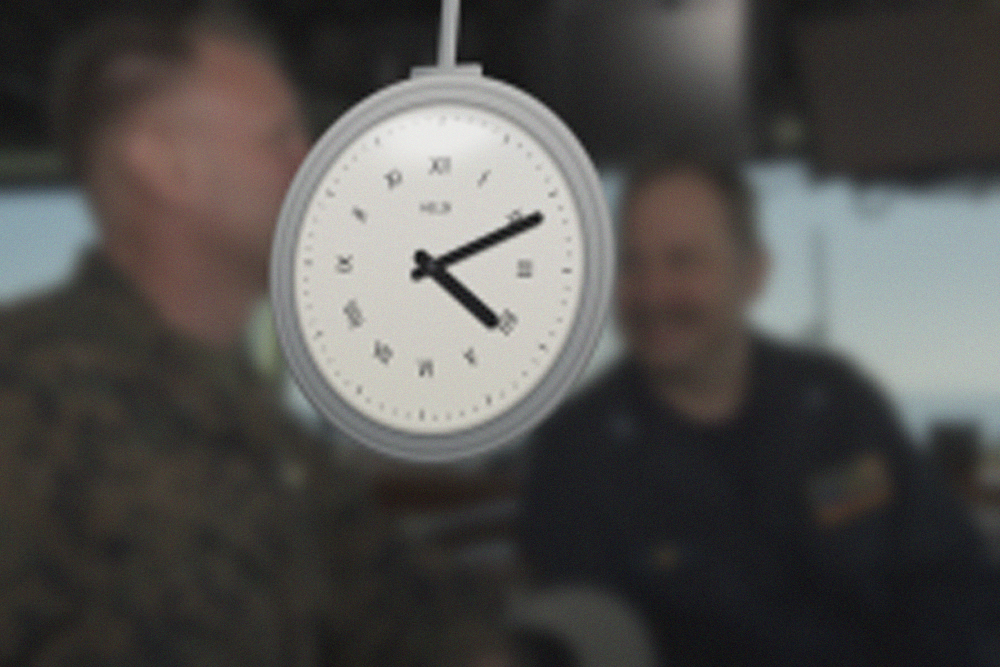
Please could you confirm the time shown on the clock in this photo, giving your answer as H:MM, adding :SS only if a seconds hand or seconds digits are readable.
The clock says 4:11
